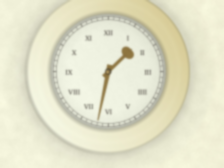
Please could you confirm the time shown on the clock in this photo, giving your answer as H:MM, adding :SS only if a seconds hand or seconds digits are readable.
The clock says 1:32
